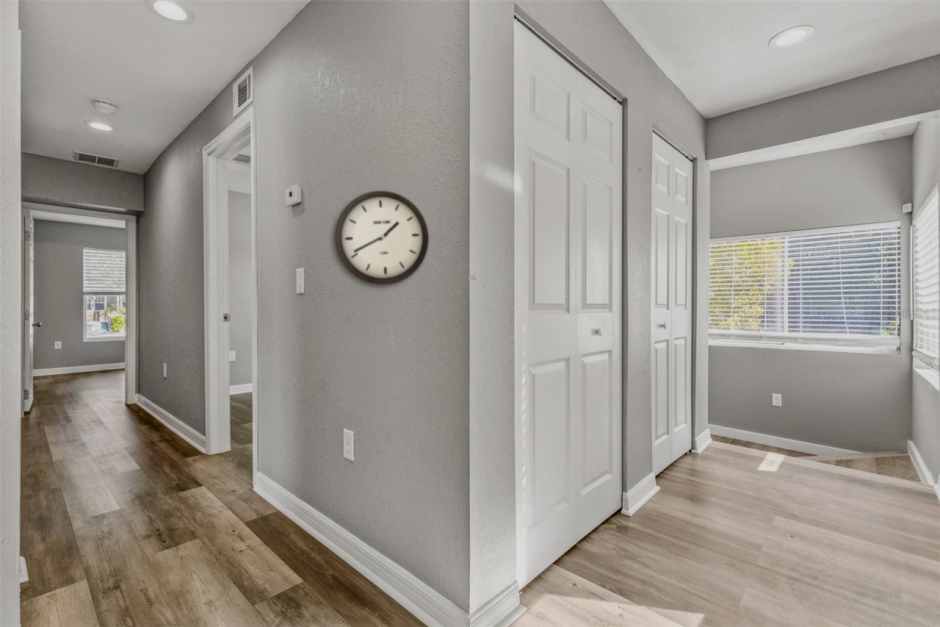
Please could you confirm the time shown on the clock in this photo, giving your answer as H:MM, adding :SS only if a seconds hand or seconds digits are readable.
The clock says 1:41
